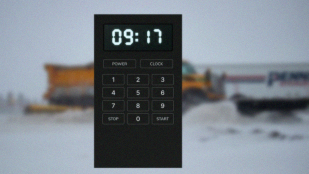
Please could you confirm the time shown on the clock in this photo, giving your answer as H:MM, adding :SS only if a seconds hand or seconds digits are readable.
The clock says 9:17
